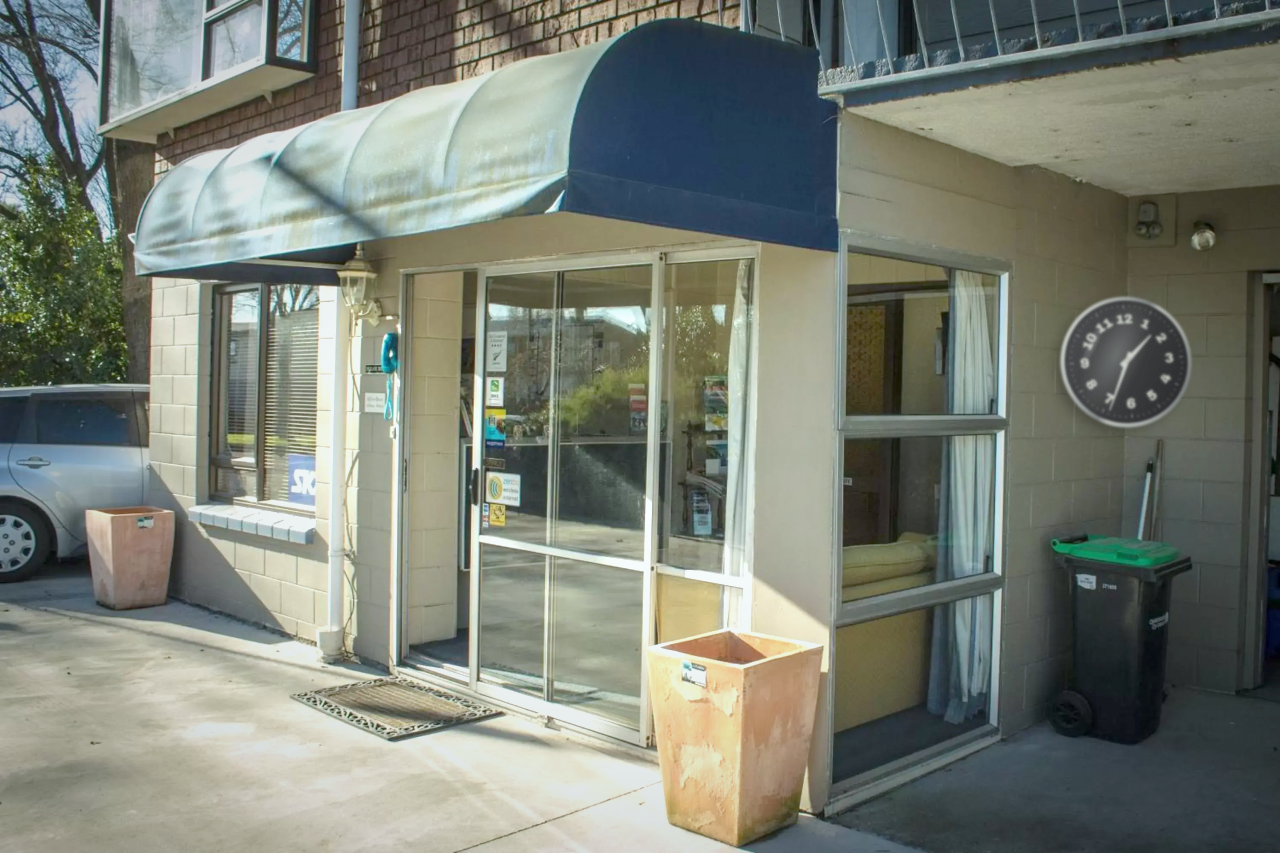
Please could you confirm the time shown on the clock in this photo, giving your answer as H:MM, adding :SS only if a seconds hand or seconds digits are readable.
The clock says 1:34
